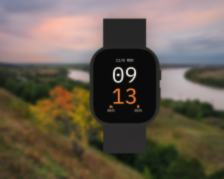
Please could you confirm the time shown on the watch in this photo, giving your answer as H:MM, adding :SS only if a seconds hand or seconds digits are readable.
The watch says 9:13
